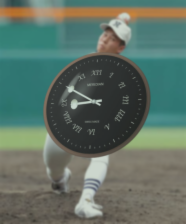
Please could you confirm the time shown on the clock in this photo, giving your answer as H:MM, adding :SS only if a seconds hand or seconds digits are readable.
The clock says 8:50
